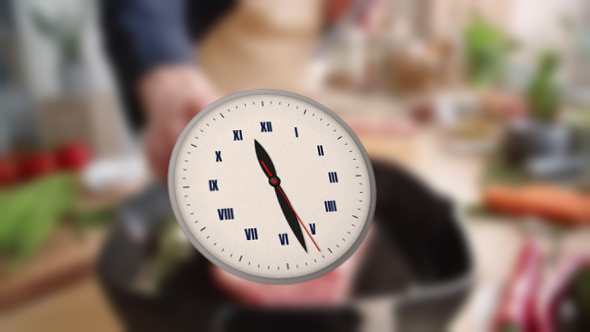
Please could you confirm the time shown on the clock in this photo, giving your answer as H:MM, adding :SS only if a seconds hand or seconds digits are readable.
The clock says 11:27:26
